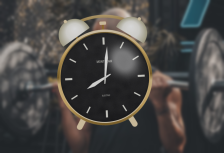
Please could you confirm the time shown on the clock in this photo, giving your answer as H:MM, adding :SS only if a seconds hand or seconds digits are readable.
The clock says 8:01
